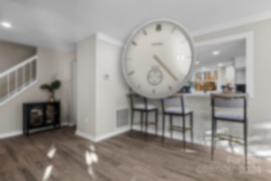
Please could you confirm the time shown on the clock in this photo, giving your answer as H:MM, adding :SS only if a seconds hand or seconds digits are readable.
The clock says 4:22
